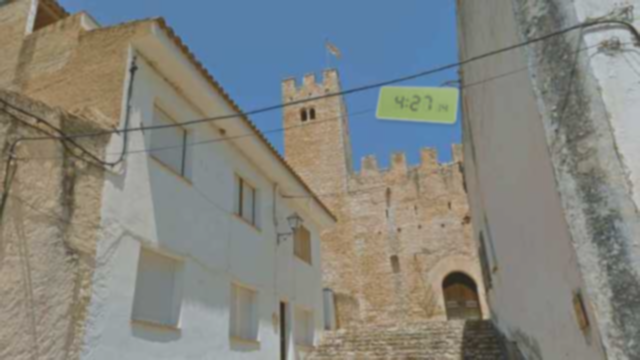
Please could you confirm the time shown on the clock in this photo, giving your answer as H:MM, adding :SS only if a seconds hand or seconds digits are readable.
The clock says 4:27
